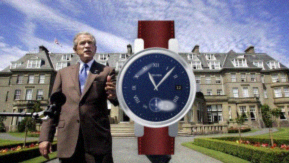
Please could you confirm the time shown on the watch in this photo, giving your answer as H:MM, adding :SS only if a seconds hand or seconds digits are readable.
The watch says 11:07
